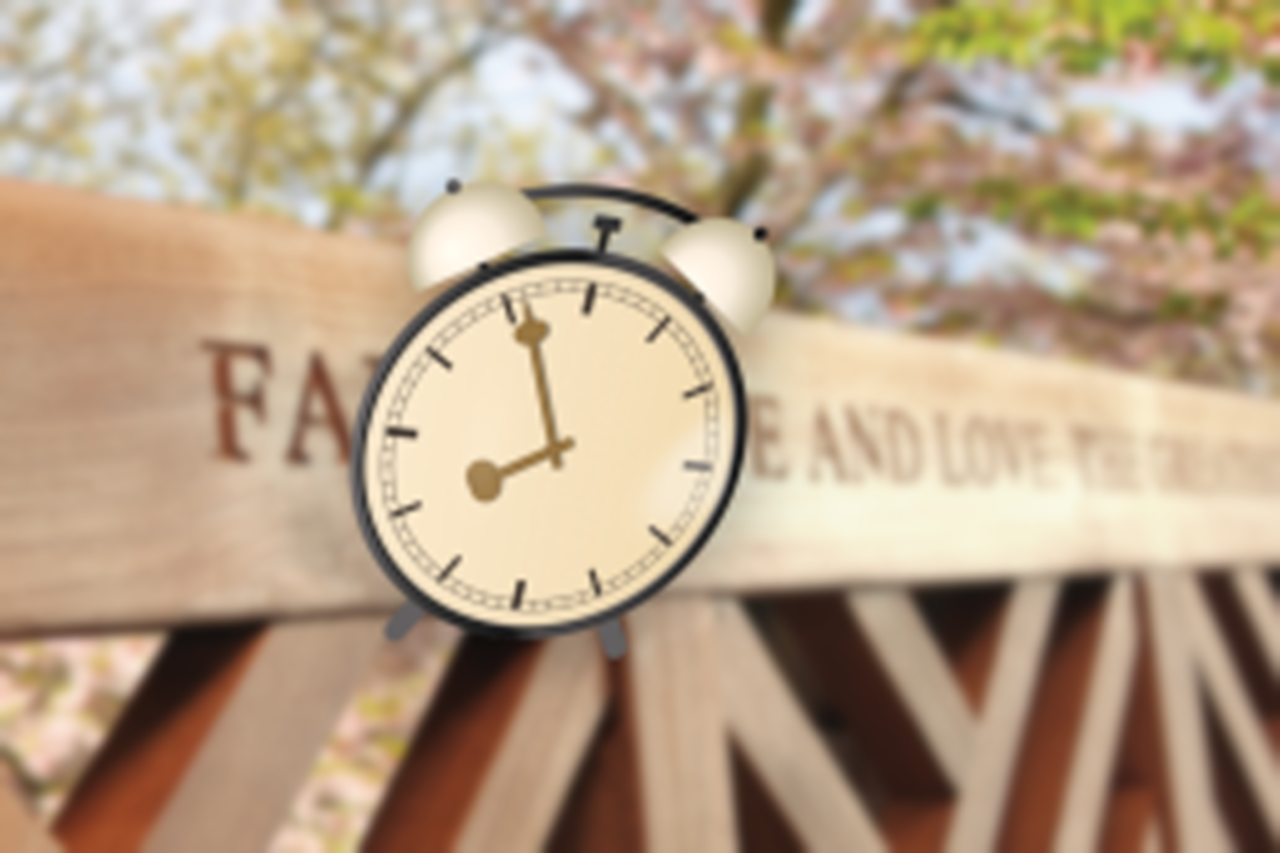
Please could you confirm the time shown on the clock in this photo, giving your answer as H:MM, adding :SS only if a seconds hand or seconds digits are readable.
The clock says 7:56
